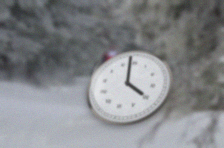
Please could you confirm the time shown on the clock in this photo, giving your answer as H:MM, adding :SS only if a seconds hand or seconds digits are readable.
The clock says 3:58
